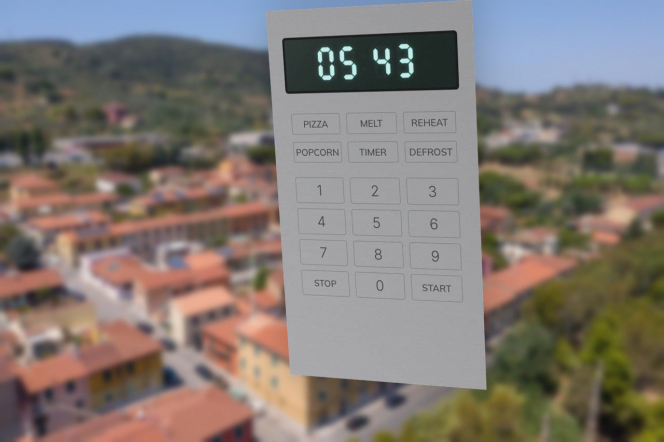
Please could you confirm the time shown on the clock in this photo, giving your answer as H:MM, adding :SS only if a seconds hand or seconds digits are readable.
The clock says 5:43
